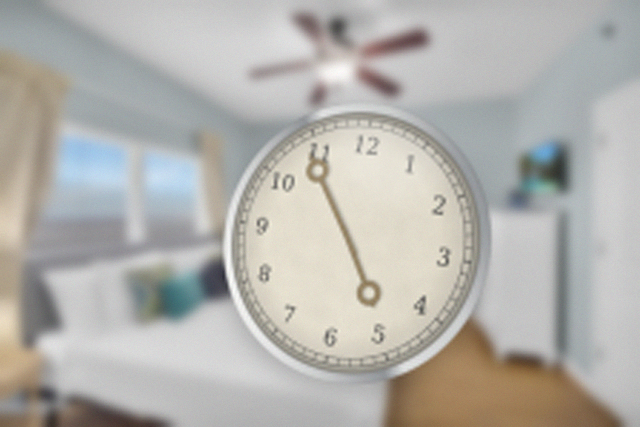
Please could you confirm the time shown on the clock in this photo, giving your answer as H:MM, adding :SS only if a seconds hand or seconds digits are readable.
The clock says 4:54
